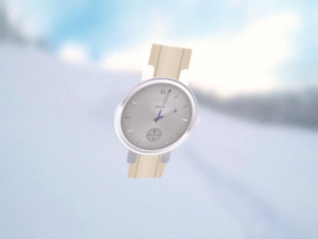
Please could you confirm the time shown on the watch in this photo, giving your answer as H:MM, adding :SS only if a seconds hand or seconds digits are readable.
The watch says 2:02
